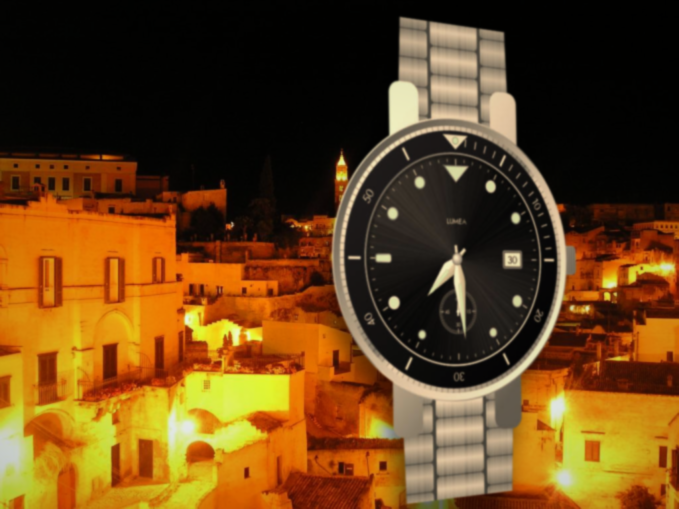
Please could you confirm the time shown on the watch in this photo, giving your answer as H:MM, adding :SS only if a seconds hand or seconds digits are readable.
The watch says 7:29
